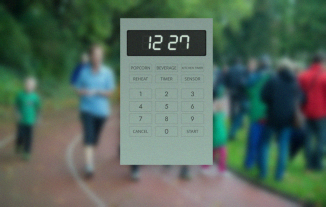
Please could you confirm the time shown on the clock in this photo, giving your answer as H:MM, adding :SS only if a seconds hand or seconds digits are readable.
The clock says 12:27
